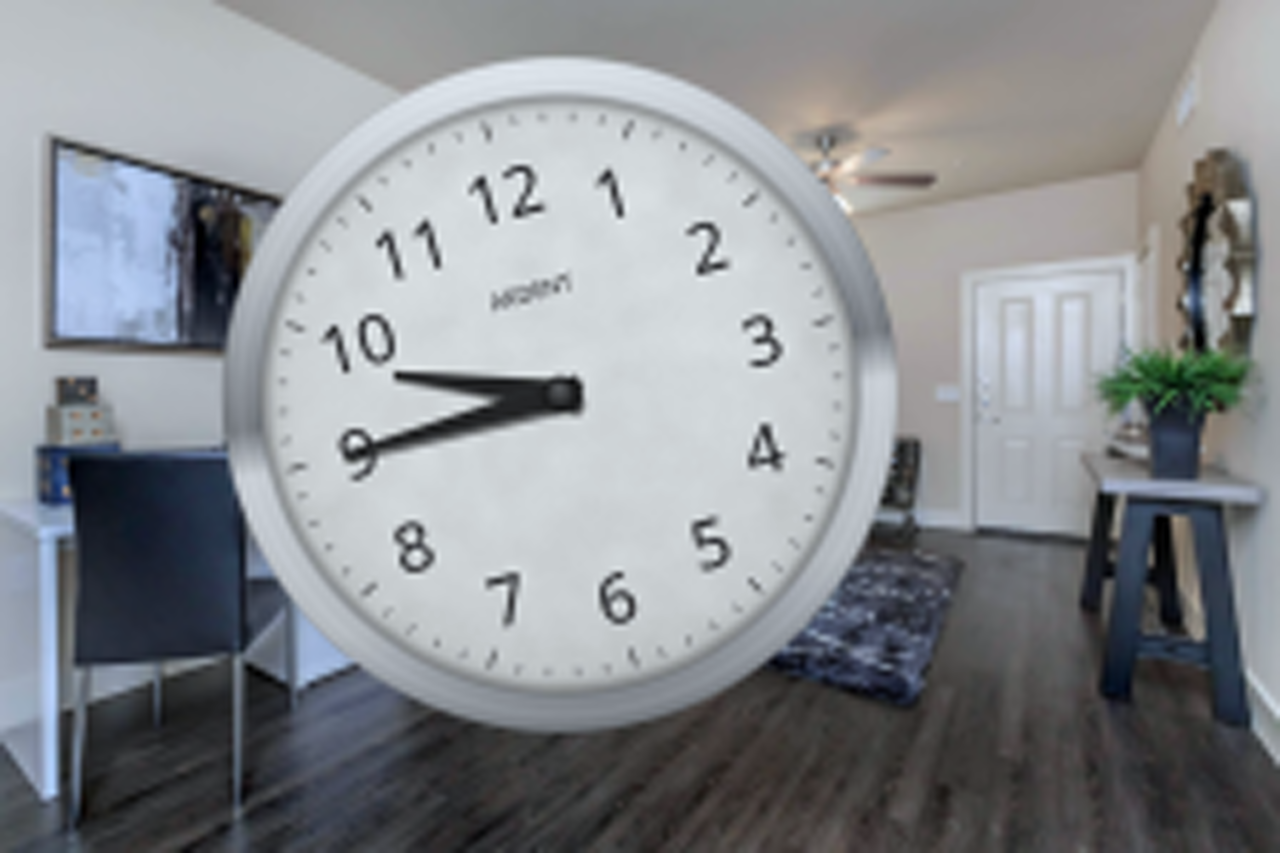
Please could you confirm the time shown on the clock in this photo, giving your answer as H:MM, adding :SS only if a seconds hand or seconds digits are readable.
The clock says 9:45
